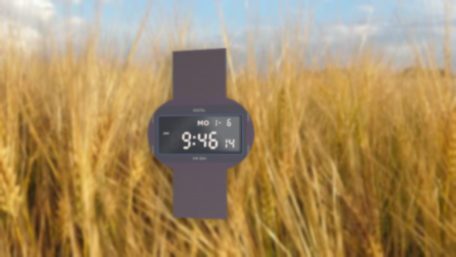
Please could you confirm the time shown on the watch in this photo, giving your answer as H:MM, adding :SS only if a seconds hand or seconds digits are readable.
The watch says 9:46:14
